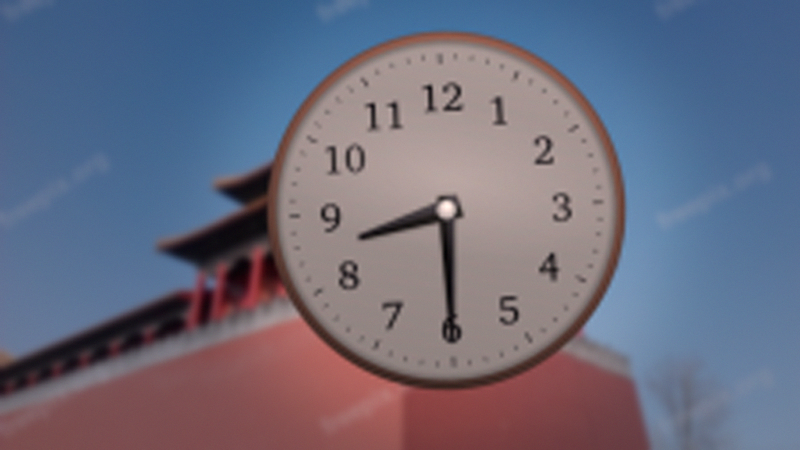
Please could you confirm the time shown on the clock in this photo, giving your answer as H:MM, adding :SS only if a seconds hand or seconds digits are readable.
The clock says 8:30
